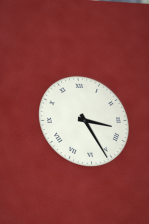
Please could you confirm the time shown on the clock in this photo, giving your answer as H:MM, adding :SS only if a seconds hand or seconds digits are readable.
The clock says 3:26
